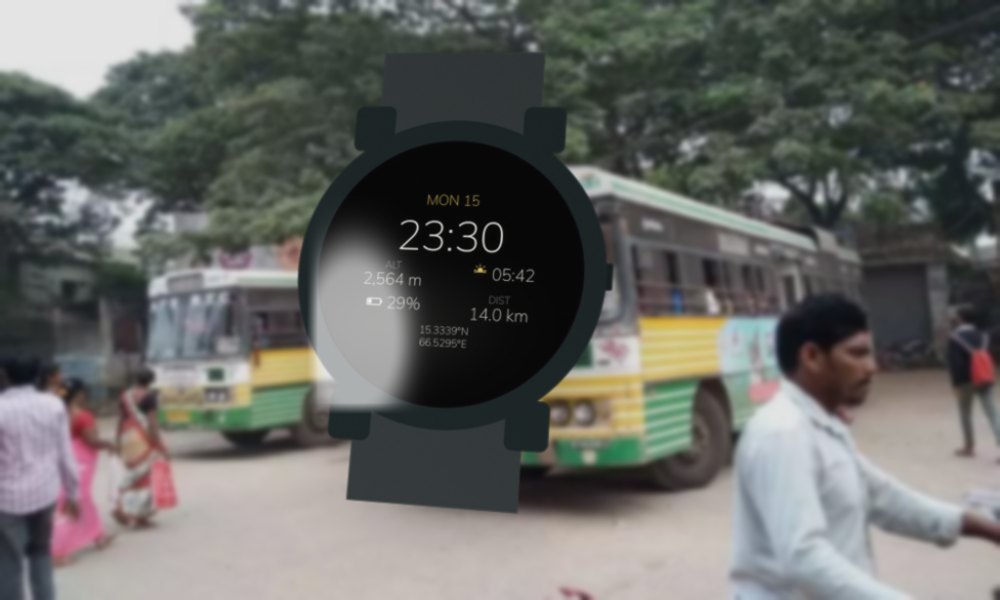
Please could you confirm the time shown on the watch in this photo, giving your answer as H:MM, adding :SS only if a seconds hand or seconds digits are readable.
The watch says 23:30
